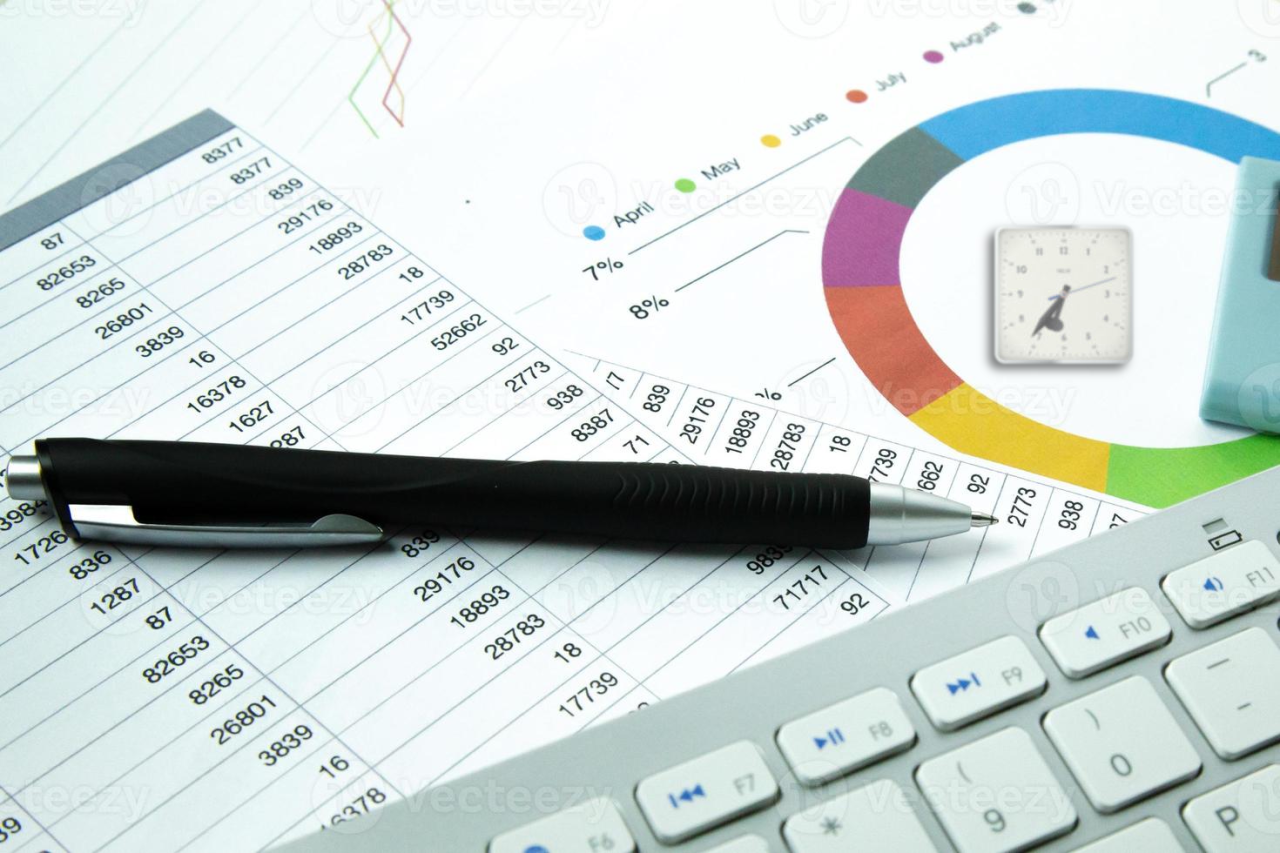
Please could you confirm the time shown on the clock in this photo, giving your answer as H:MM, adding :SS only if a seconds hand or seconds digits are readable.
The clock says 6:36:12
